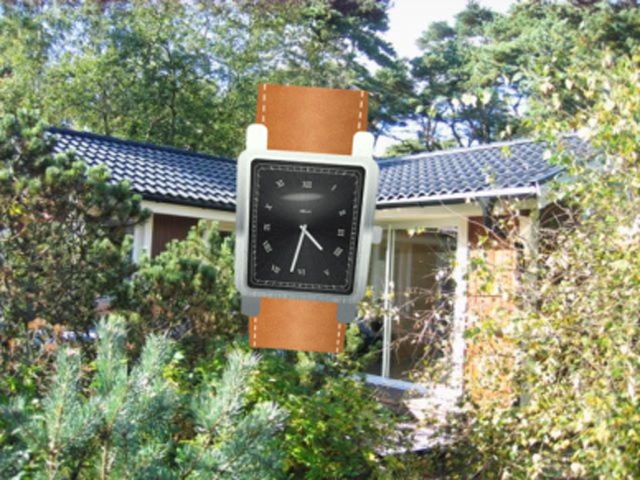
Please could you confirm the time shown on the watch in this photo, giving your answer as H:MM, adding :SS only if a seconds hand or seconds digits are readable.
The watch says 4:32
